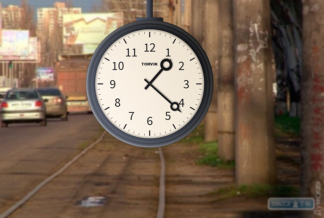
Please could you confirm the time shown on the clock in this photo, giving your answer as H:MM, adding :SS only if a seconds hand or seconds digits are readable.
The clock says 1:22
